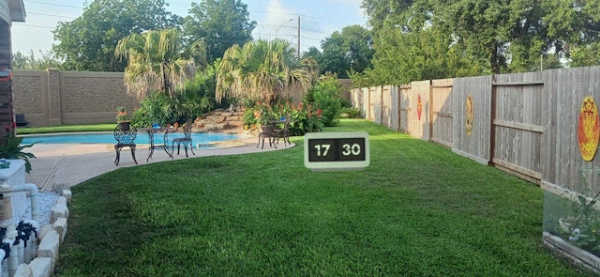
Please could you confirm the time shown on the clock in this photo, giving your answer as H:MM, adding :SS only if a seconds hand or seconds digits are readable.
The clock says 17:30
